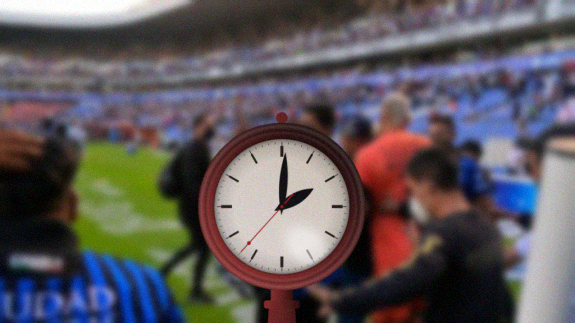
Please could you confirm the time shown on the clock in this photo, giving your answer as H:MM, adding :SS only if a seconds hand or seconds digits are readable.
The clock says 2:00:37
